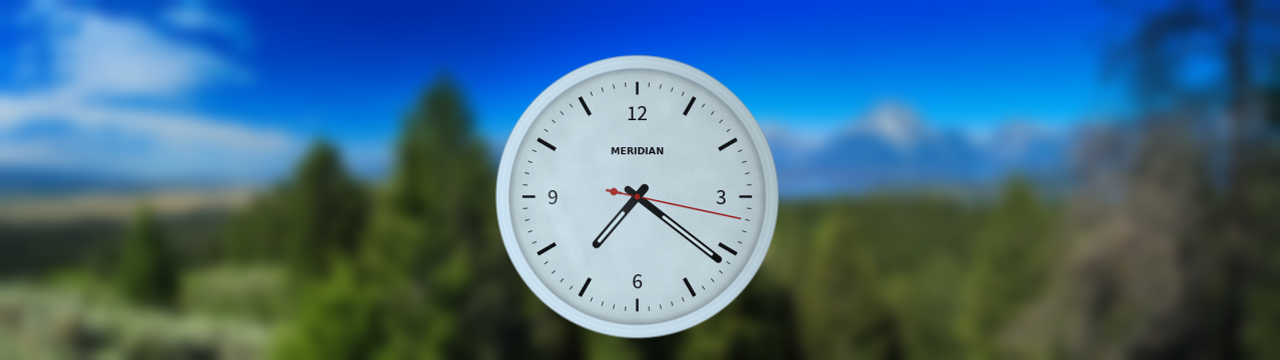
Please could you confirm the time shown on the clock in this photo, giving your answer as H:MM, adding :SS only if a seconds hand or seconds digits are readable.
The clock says 7:21:17
